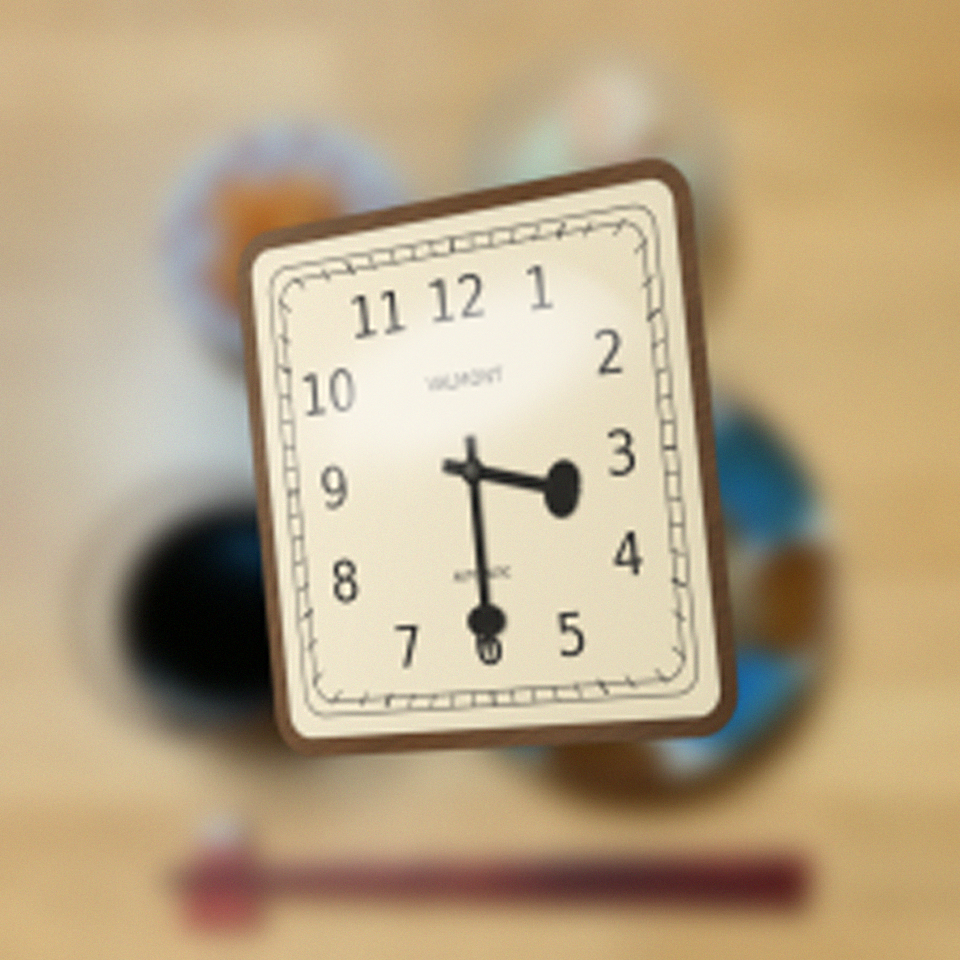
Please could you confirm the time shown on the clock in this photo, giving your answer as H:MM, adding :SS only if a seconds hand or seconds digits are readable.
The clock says 3:30
